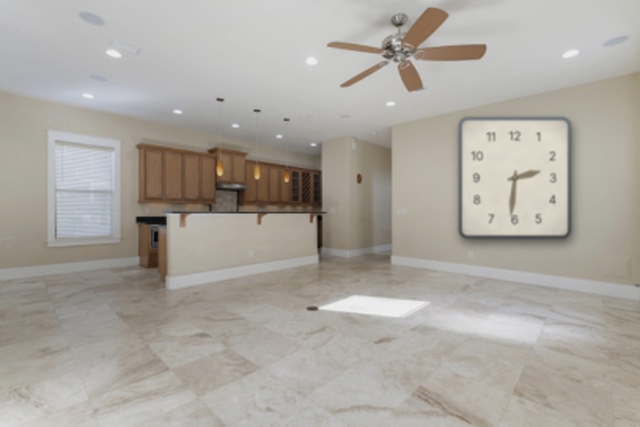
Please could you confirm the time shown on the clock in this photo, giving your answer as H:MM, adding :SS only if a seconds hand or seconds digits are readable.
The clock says 2:31
